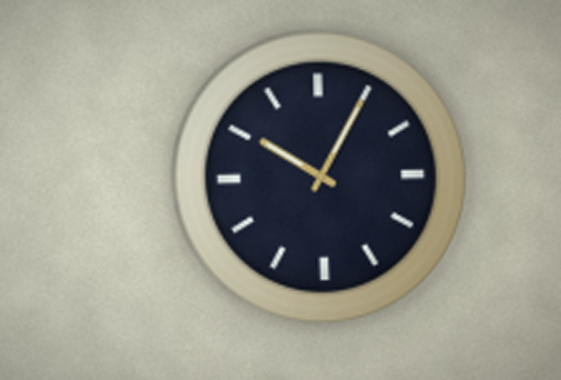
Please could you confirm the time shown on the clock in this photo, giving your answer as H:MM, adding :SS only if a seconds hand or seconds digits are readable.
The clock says 10:05
